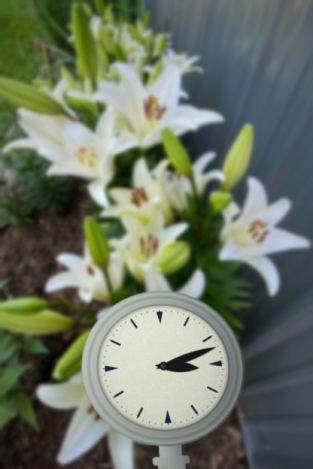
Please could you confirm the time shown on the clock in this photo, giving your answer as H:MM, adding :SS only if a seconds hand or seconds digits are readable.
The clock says 3:12
